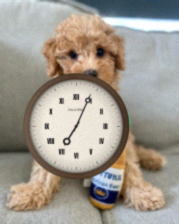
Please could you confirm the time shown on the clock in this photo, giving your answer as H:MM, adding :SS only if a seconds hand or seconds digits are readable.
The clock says 7:04
